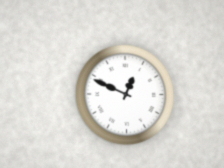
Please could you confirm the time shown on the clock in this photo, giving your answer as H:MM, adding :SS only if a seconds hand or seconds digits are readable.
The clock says 12:49
